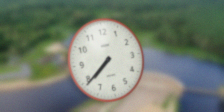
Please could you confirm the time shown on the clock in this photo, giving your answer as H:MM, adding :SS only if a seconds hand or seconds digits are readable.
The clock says 7:39
